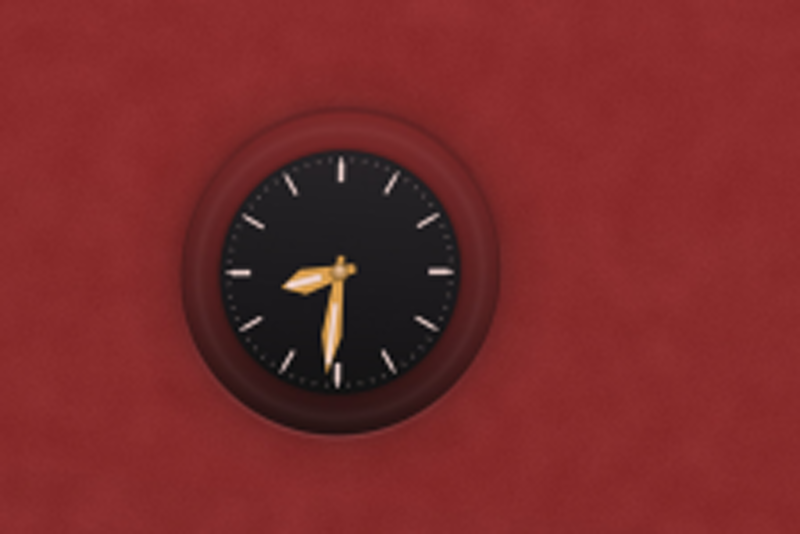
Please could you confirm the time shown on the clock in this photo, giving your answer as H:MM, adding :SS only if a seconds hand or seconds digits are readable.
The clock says 8:31
